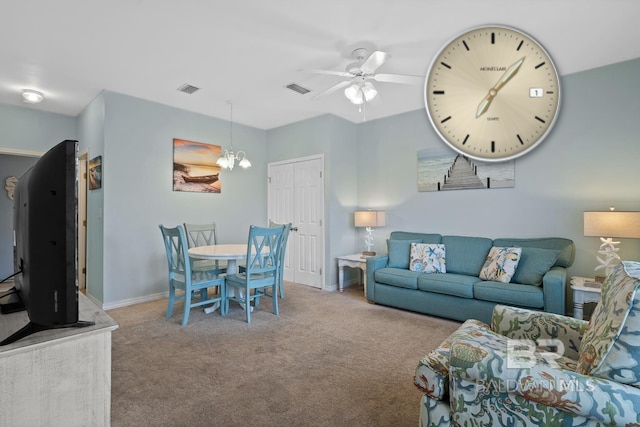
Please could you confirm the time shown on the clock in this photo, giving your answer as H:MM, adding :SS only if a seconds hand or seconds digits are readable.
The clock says 7:07
